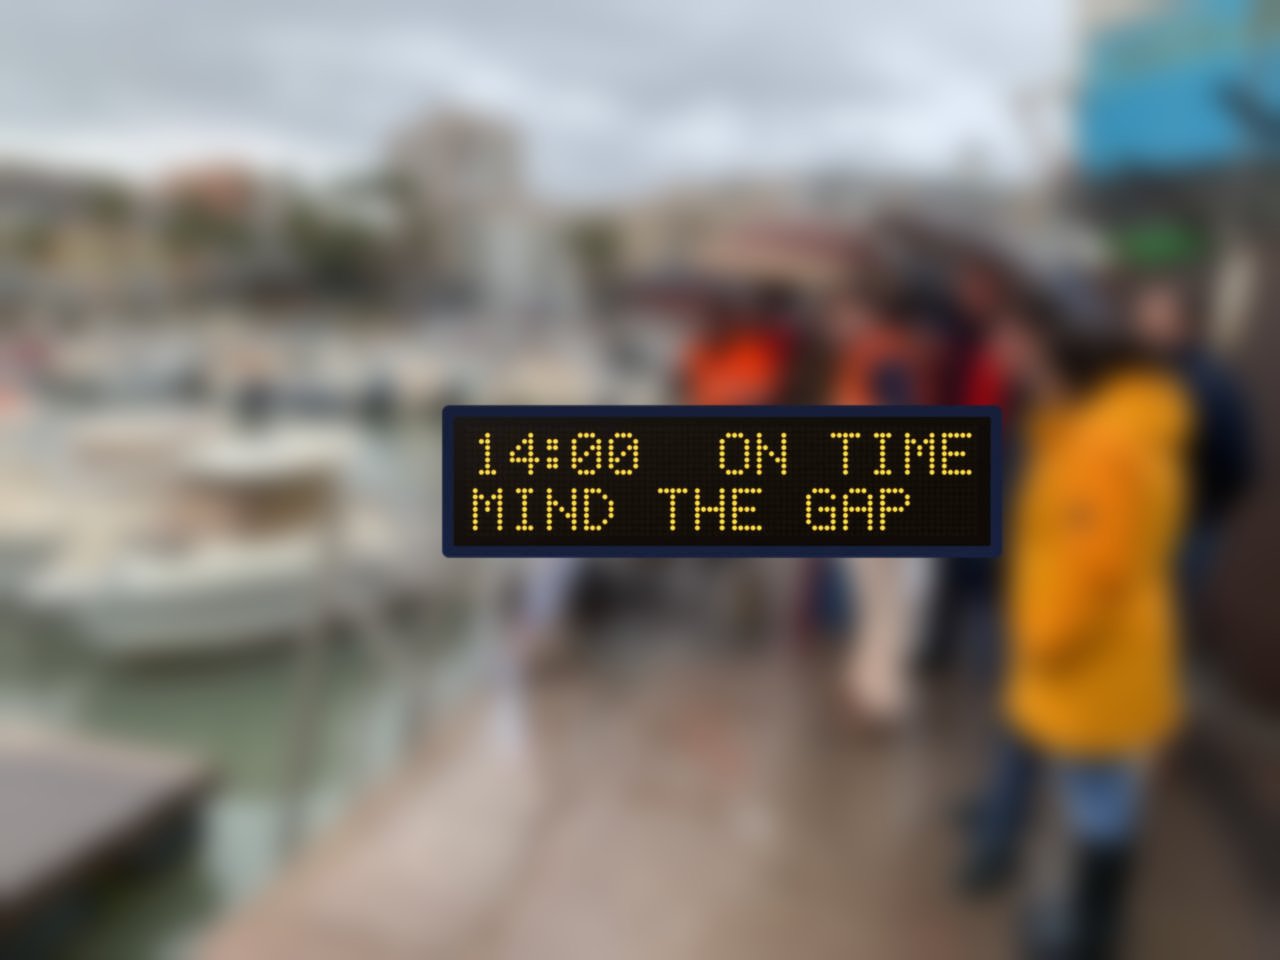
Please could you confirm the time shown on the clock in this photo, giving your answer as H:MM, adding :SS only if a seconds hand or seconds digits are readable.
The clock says 14:00
